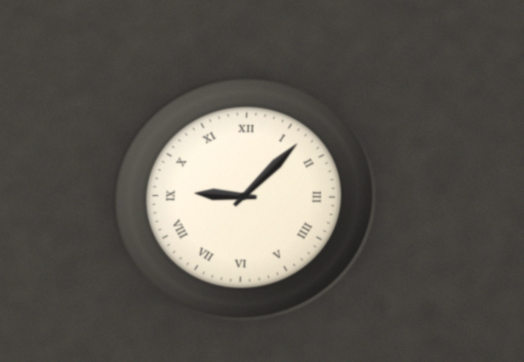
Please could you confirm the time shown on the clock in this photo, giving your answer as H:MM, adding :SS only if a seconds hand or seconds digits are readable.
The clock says 9:07
